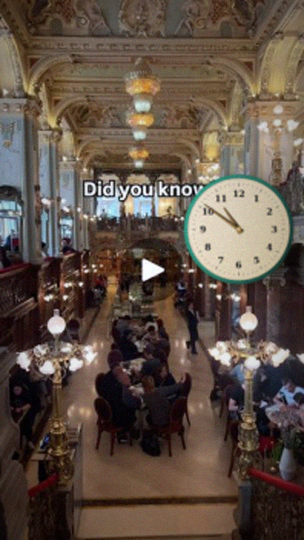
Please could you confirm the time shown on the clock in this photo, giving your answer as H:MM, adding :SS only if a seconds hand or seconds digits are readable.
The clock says 10:51
